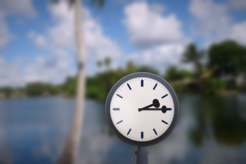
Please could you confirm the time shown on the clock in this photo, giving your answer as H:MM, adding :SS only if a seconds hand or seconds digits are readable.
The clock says 2:15
